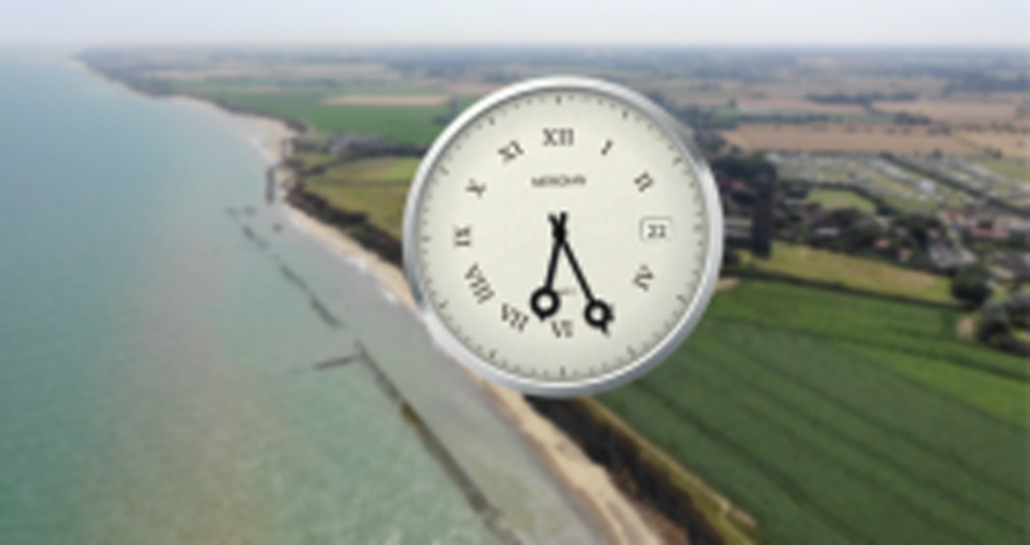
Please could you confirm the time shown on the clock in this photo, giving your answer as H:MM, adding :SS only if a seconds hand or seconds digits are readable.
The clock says 6:26
